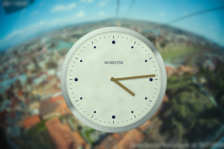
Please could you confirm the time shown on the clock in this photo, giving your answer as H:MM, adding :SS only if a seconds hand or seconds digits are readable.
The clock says 4:14
